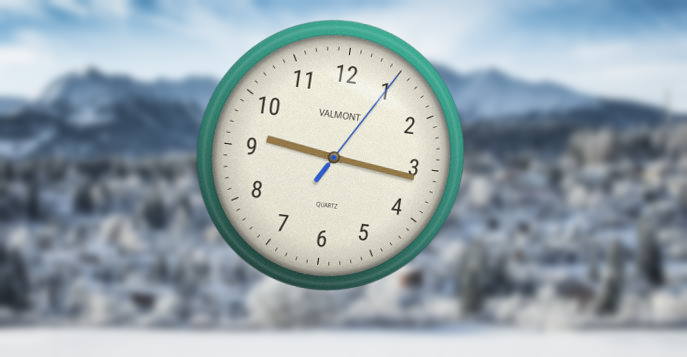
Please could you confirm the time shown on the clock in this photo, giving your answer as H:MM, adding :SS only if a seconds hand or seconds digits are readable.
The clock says 9:16:05
